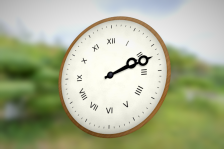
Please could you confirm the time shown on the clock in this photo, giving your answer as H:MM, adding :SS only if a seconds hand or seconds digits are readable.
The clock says 2:12
